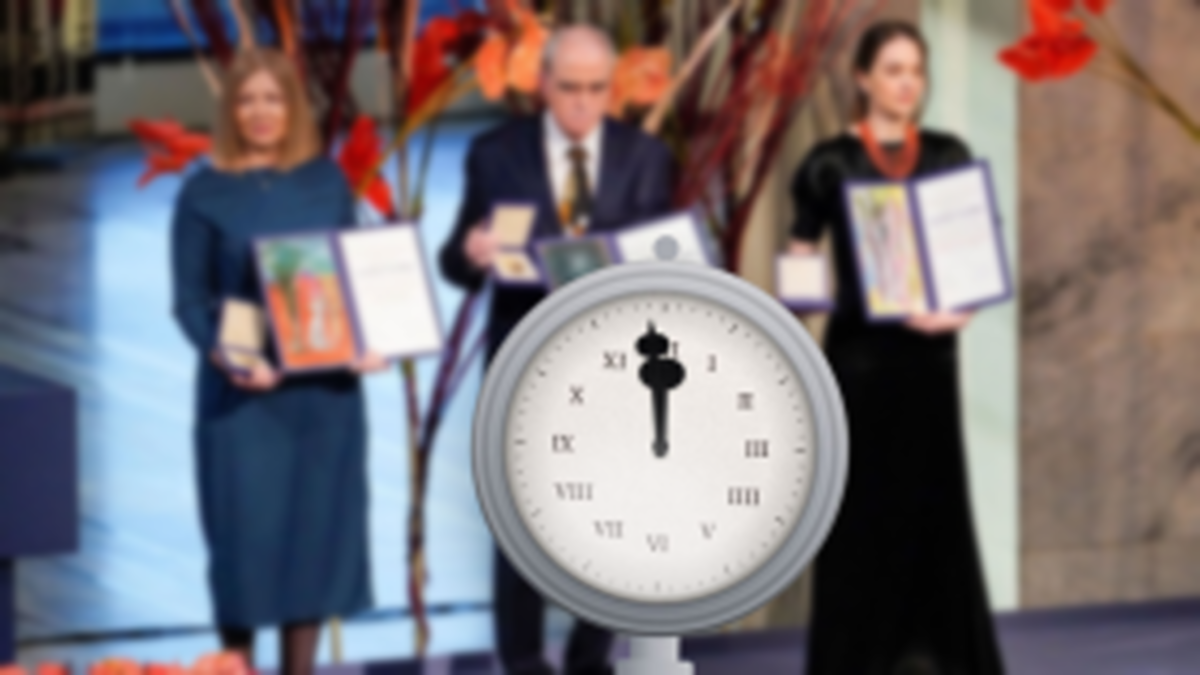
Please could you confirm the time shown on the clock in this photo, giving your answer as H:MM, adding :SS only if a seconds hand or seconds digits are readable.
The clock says 11:59
